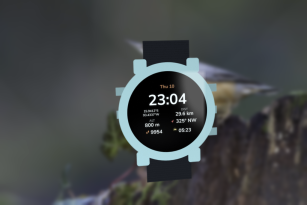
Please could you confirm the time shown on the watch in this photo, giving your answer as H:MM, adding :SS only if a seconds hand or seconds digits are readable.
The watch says 23:04
